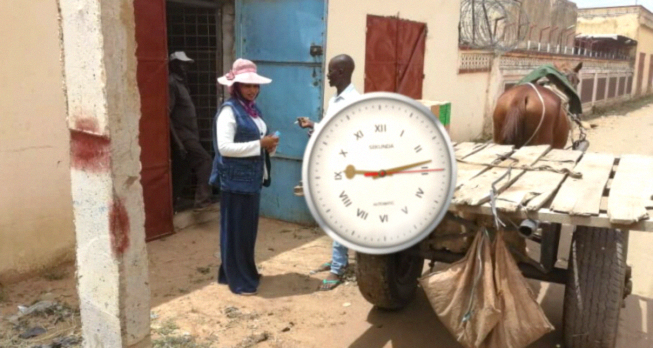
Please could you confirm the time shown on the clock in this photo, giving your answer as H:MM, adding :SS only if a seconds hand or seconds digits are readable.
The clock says 9:13:15
